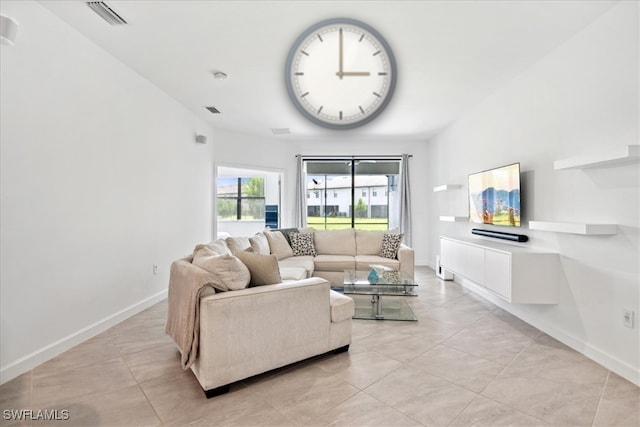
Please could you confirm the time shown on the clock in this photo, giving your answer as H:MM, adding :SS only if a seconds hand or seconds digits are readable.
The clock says 3:00
